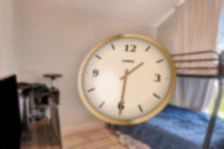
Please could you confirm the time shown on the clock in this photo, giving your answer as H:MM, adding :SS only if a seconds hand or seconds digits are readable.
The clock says 1:30
